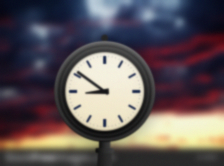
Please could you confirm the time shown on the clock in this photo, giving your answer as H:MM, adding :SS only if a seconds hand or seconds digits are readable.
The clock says 8:51
